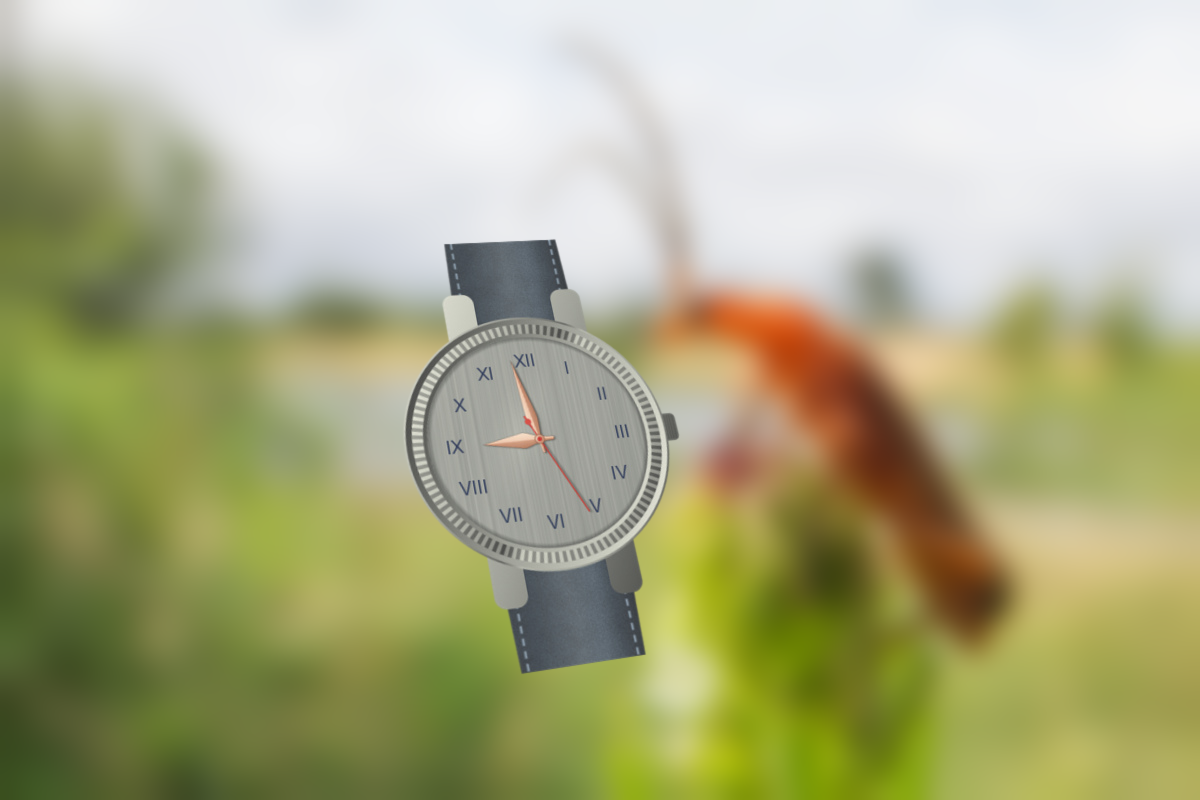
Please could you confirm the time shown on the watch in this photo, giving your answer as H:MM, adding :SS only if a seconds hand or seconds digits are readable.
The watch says 8:58:26
